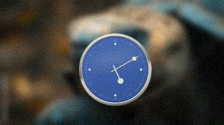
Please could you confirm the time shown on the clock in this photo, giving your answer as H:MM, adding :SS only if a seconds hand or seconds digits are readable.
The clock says 5:10
